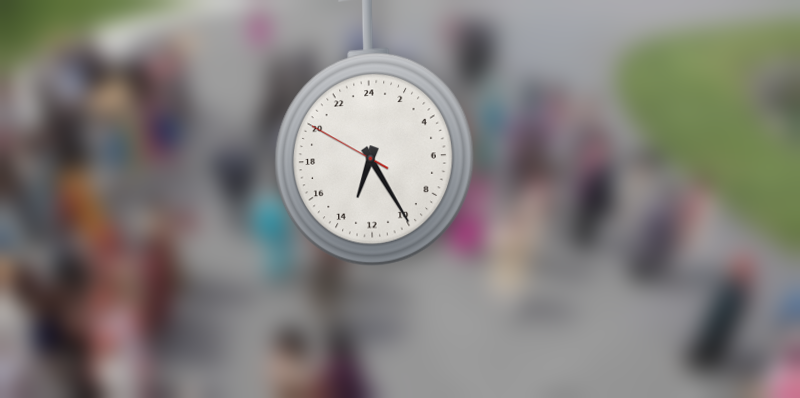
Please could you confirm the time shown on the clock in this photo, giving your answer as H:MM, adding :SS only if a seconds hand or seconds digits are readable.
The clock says 13:24:50
